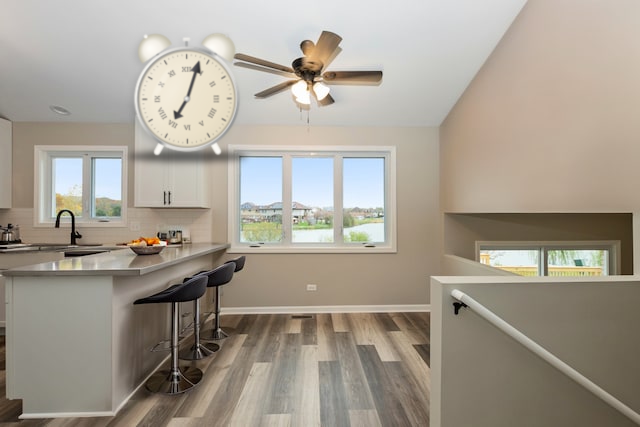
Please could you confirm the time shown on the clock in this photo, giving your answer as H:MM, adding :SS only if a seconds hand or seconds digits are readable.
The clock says 7:03
